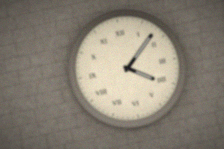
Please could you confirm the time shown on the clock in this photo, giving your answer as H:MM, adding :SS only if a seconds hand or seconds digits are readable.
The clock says 4:08
